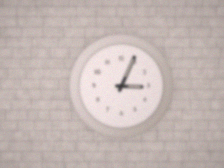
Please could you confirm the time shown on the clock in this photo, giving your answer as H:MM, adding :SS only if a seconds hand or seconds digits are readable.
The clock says 3:04
